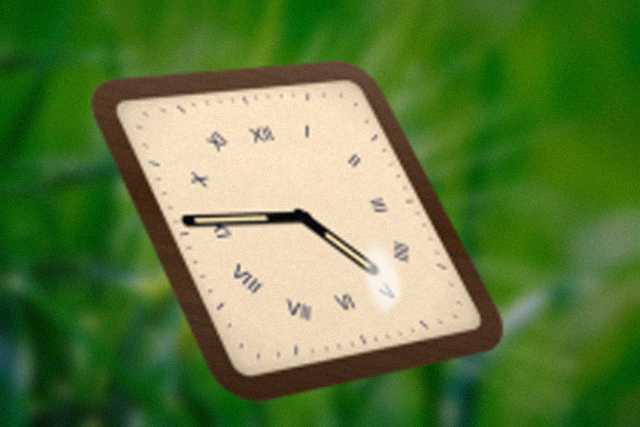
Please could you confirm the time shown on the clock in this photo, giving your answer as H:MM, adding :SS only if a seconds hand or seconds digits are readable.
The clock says 4:46
